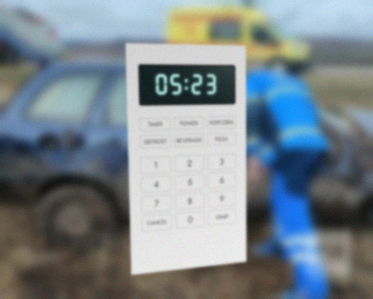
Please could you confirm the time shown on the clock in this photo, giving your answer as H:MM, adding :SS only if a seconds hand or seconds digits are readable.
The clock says 5:23
